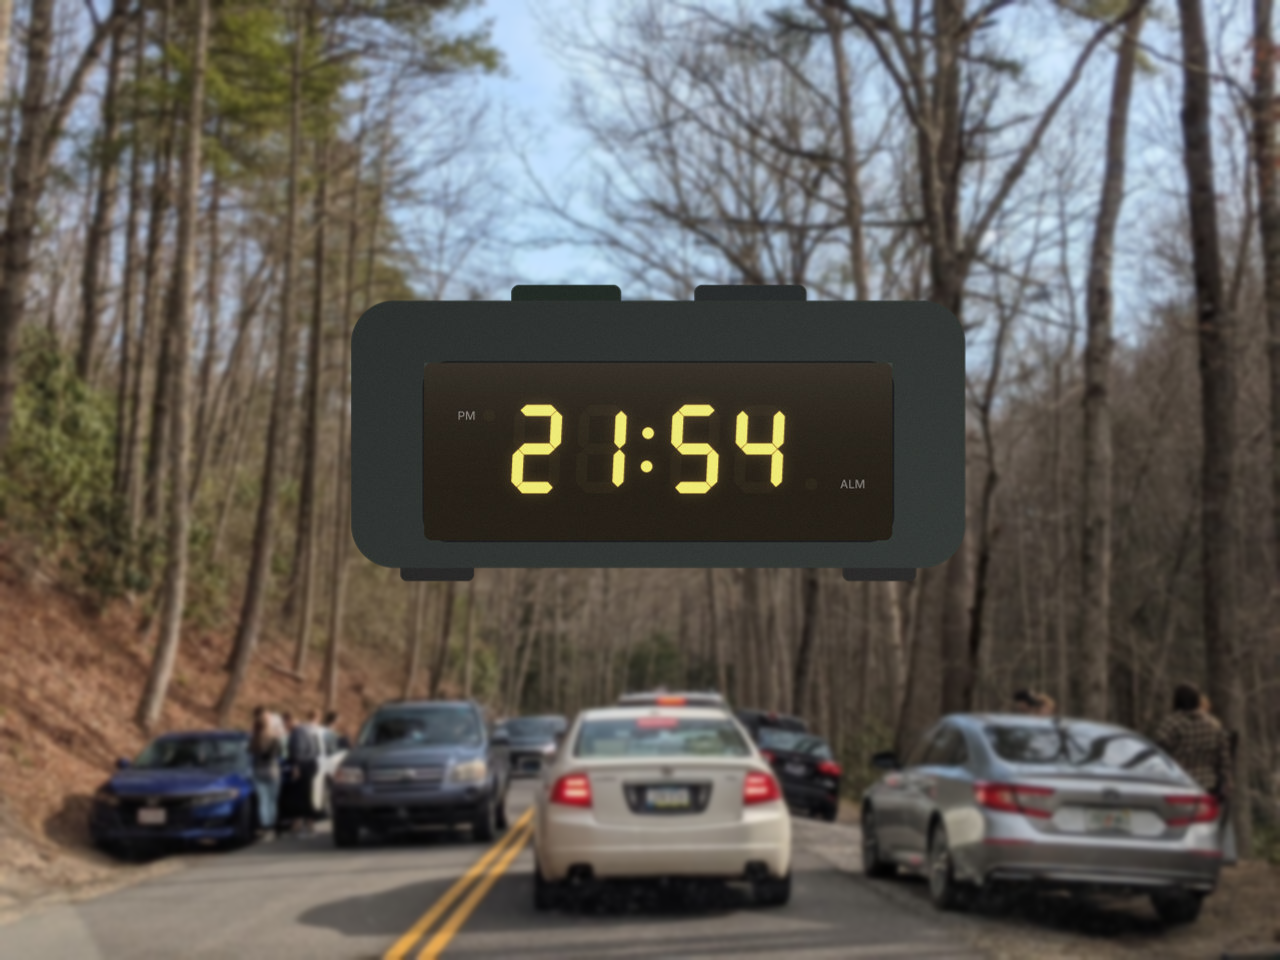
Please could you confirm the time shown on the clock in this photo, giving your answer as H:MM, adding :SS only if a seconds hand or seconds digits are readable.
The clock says 21:54
